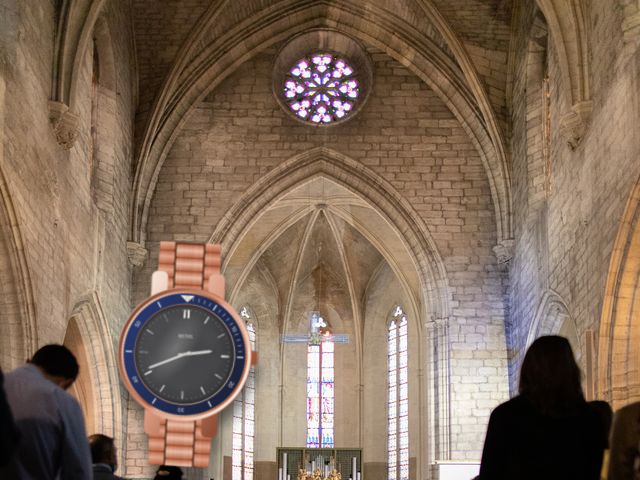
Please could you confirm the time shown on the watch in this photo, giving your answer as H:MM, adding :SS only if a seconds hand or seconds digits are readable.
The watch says 2:41
